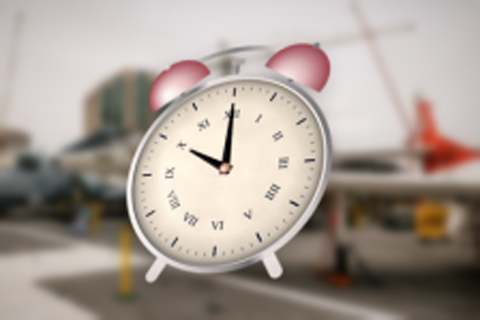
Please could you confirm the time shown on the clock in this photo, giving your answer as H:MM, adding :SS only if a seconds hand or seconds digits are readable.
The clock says 10:00
